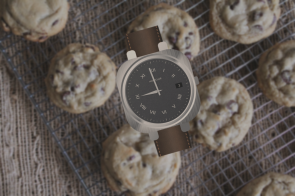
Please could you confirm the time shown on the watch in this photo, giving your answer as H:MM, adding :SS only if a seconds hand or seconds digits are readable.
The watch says 8:59
